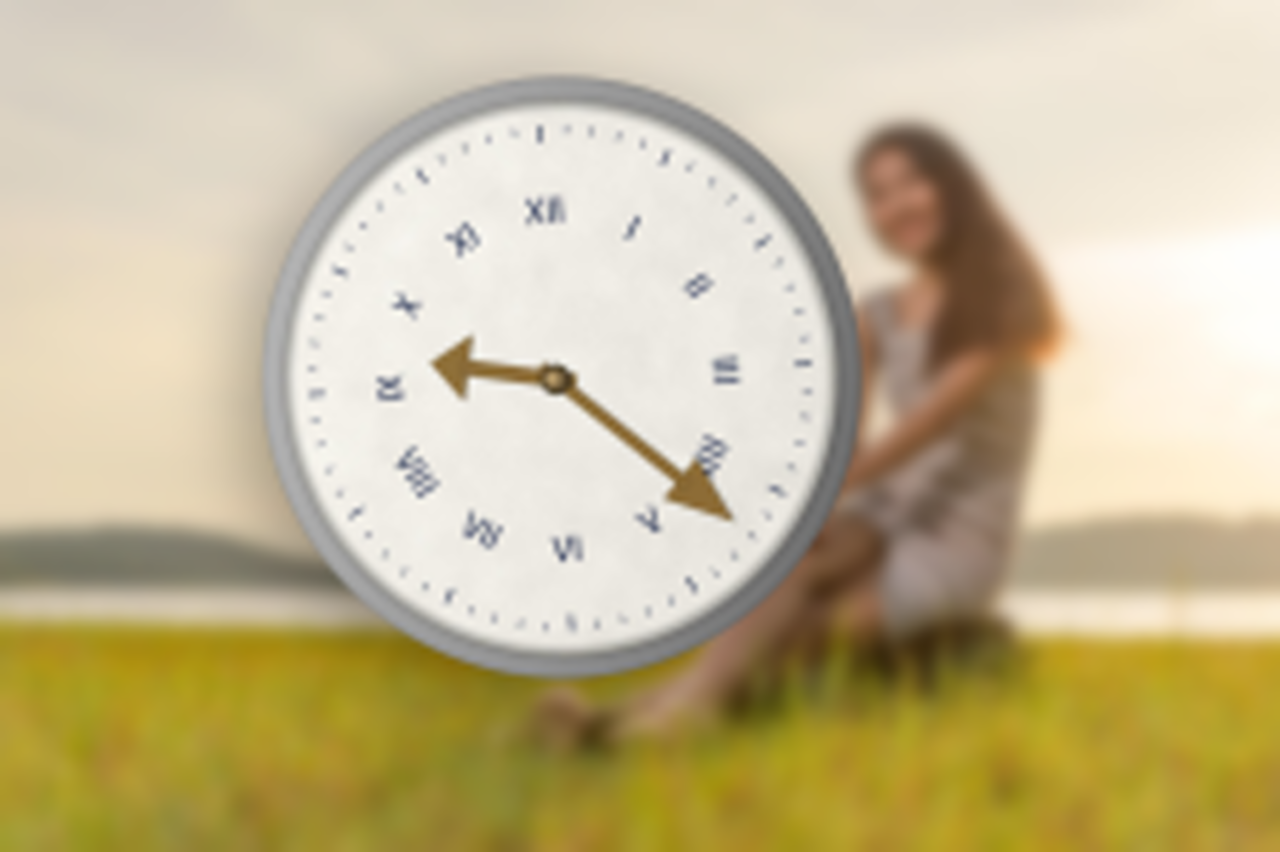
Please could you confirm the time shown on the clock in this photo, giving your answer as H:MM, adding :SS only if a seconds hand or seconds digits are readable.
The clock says 9:22
